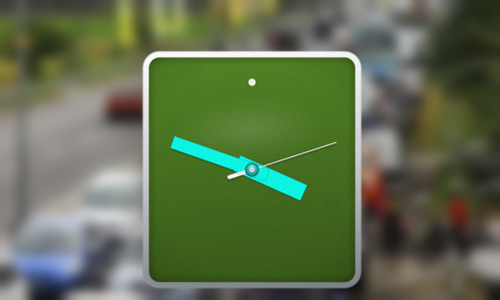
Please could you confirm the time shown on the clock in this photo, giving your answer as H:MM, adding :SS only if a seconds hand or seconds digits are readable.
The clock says 3:48:12
